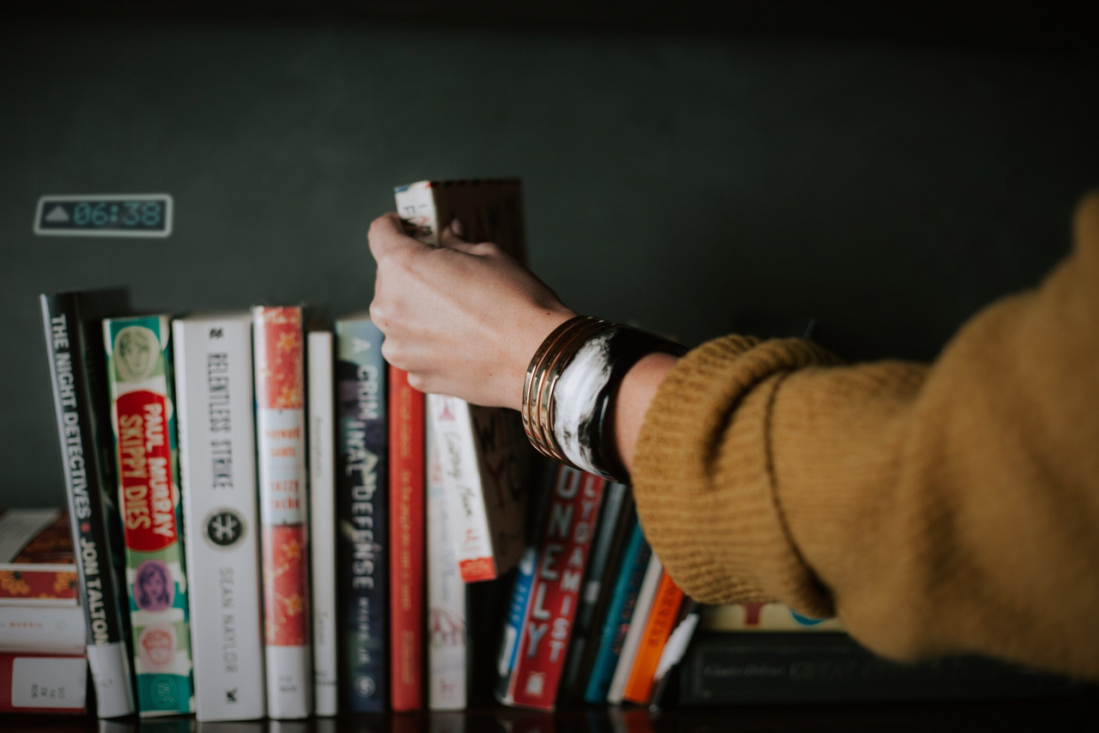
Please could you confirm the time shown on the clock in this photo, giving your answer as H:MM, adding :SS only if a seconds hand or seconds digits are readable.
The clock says 6:38
